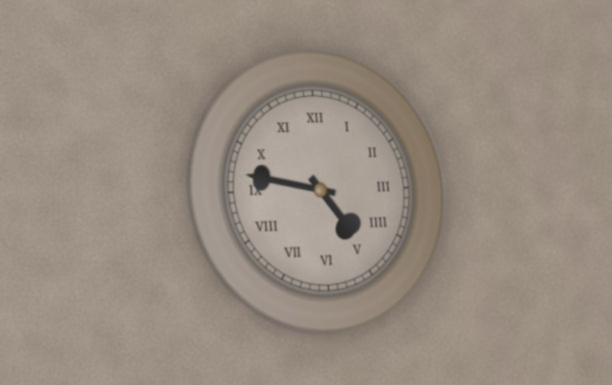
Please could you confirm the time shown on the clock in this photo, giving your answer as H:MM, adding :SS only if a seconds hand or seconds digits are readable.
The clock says 4:47
